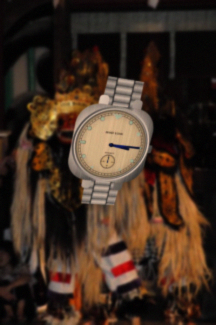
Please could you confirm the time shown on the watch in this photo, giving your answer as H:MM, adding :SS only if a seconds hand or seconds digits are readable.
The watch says 3:15
